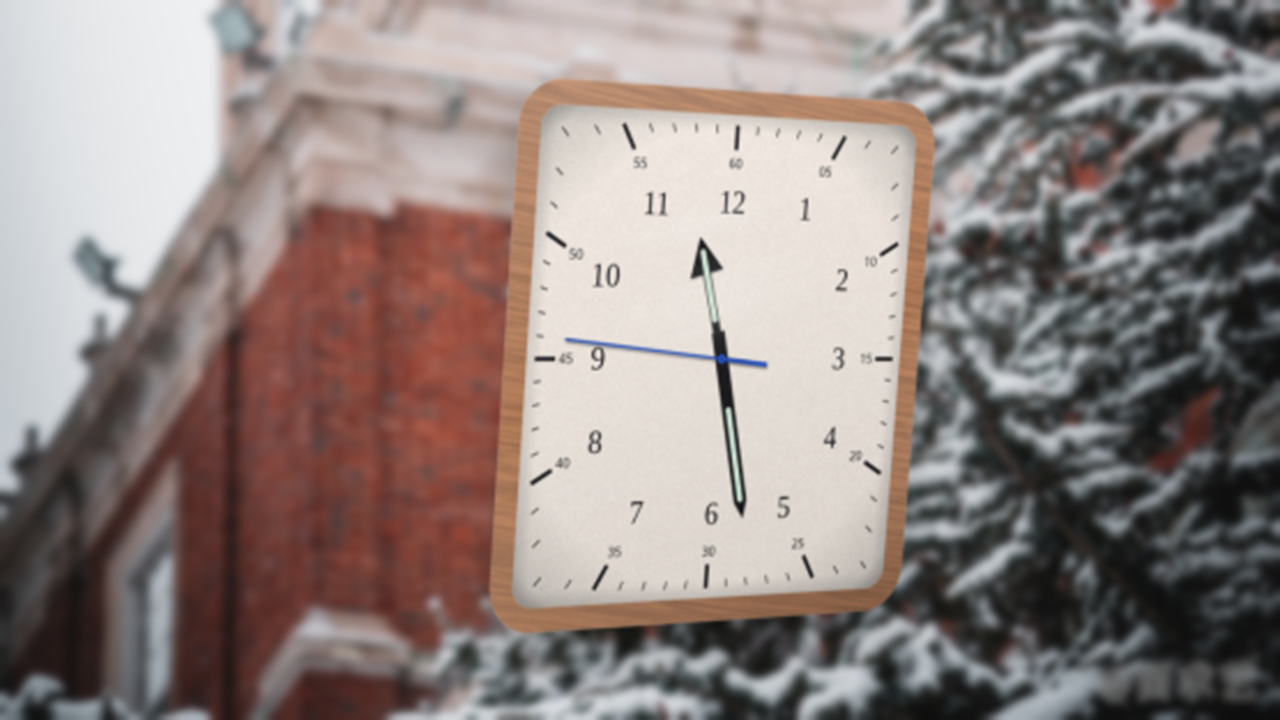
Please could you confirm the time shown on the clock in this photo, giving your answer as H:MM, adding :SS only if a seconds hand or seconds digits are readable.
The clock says 11:27:46
